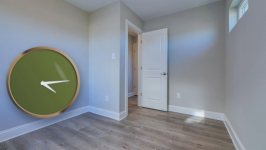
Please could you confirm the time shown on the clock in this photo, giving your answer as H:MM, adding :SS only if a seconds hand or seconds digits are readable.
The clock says 4:14
